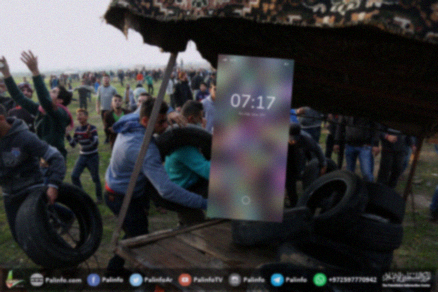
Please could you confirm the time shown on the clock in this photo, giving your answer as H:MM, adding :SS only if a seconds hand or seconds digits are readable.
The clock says 7:17
